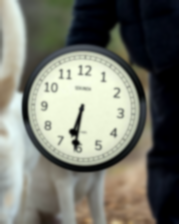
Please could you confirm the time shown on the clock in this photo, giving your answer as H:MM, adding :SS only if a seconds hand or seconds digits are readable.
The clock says 6:31
